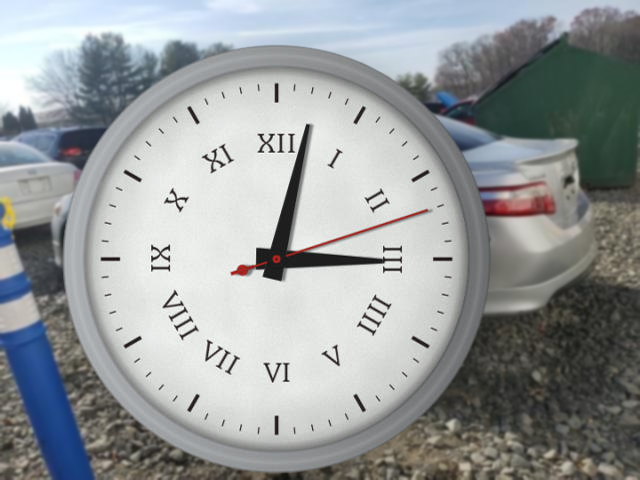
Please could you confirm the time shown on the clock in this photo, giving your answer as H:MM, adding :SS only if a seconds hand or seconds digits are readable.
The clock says 3:02:12
